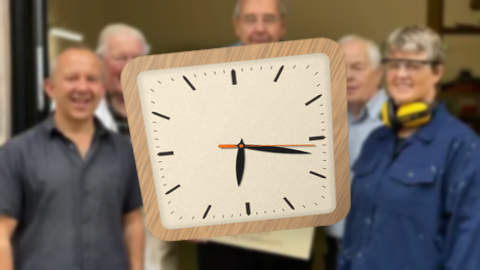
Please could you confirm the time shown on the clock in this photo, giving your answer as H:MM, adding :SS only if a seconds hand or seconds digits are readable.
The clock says 6:17:16
